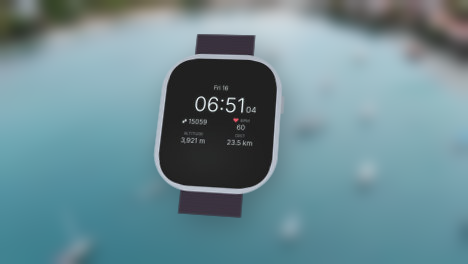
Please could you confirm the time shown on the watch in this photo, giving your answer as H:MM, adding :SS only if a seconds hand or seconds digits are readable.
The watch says 6:51:04
